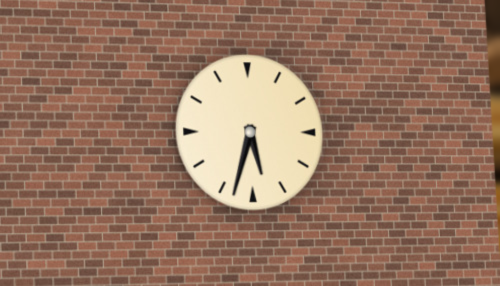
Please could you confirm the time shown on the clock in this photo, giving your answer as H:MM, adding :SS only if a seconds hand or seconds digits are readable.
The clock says 5:33
